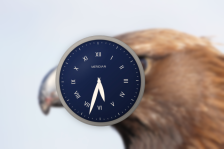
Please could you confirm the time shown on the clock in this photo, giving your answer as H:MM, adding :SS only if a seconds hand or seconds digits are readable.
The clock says 5:33
